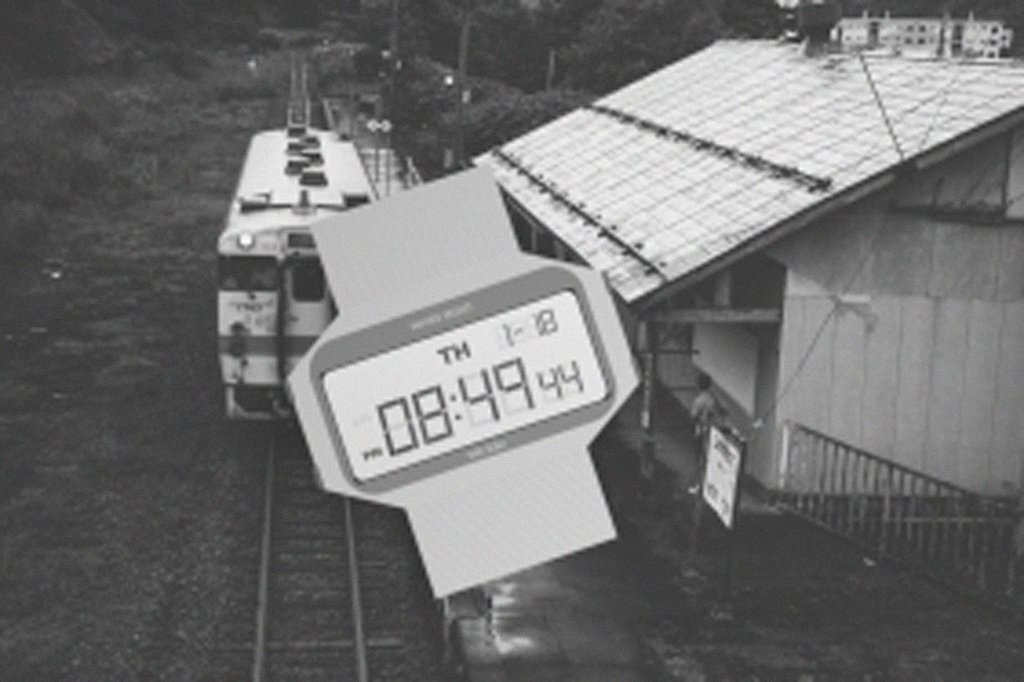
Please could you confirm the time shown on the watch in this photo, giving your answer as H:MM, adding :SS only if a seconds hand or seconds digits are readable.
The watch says 8:49:44
